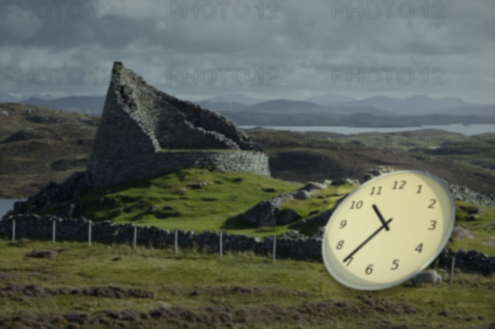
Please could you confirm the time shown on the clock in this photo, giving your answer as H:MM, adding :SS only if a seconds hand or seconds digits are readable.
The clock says 10:36
